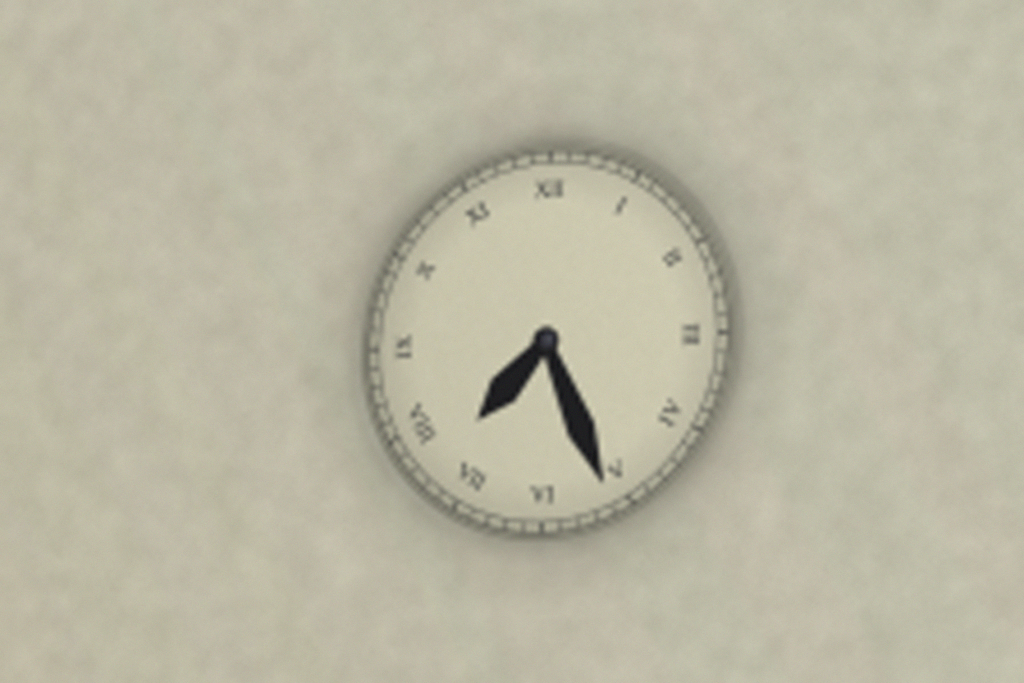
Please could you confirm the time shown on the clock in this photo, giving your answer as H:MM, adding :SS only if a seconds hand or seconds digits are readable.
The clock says 7:26
